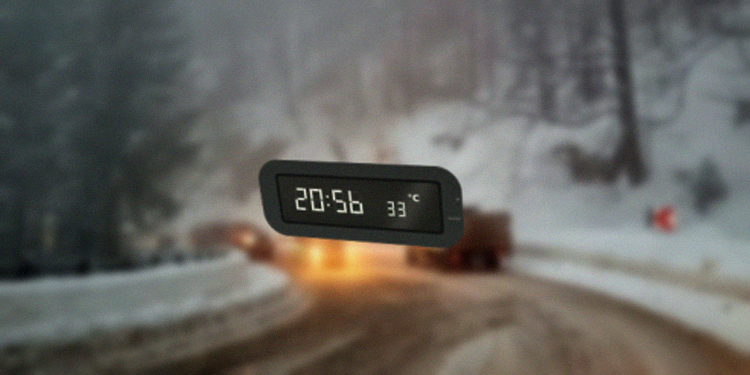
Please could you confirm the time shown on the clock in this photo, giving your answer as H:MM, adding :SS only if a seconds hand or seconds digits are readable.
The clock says 20:56
